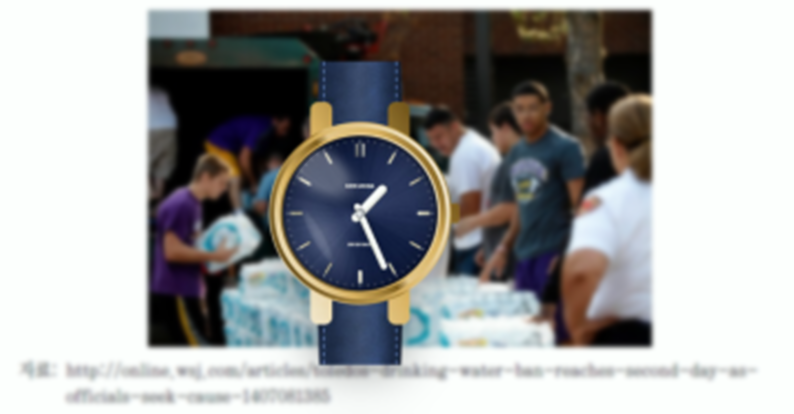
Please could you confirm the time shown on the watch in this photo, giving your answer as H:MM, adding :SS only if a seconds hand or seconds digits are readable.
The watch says 1:26
